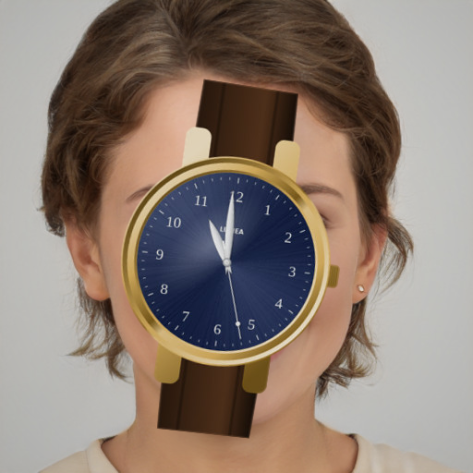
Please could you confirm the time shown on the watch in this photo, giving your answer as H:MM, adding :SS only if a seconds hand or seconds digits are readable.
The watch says 10:59:27
